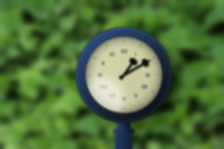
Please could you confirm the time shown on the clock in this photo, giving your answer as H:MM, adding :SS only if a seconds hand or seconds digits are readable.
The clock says 1:10
